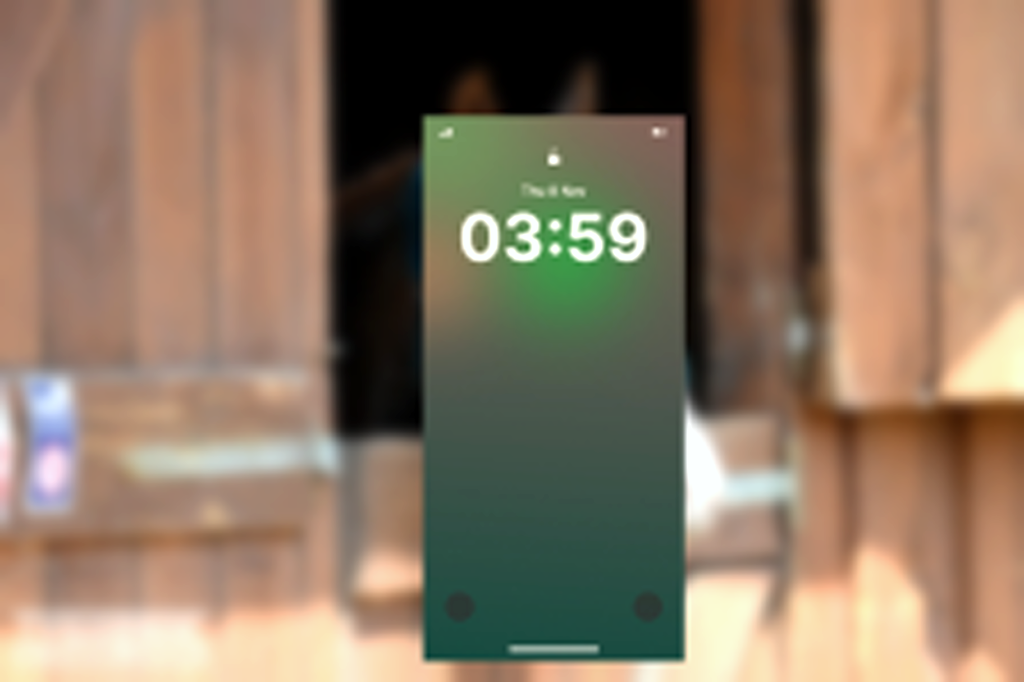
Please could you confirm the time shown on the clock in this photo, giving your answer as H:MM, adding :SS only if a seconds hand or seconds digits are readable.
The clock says 3:59
